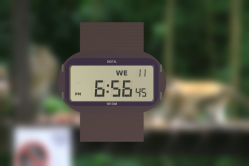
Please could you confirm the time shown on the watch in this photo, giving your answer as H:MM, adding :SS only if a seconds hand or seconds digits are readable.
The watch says 6:56:45
